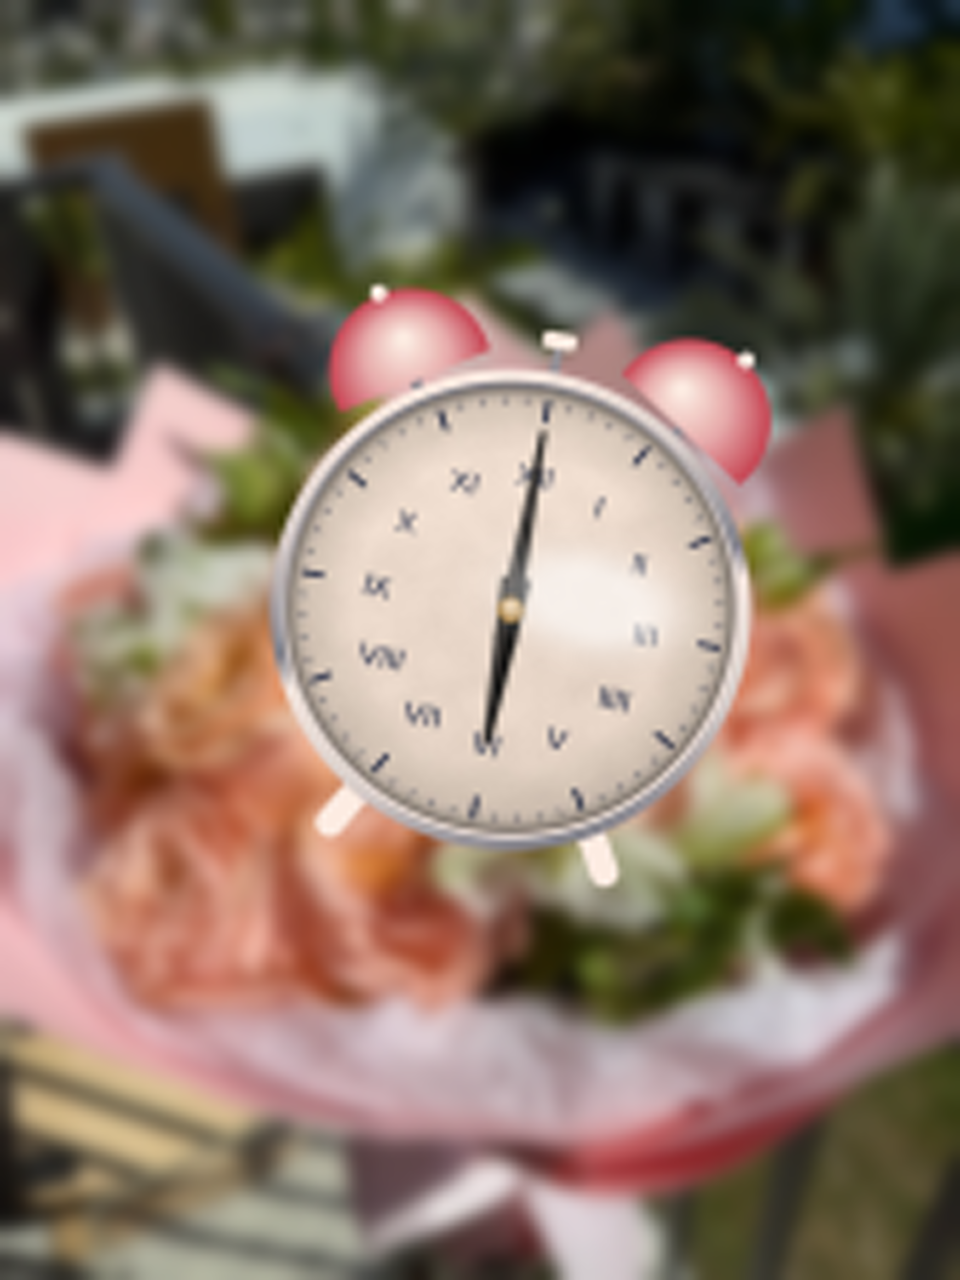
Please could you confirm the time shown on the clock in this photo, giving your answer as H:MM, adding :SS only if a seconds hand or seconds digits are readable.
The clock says 6:00
